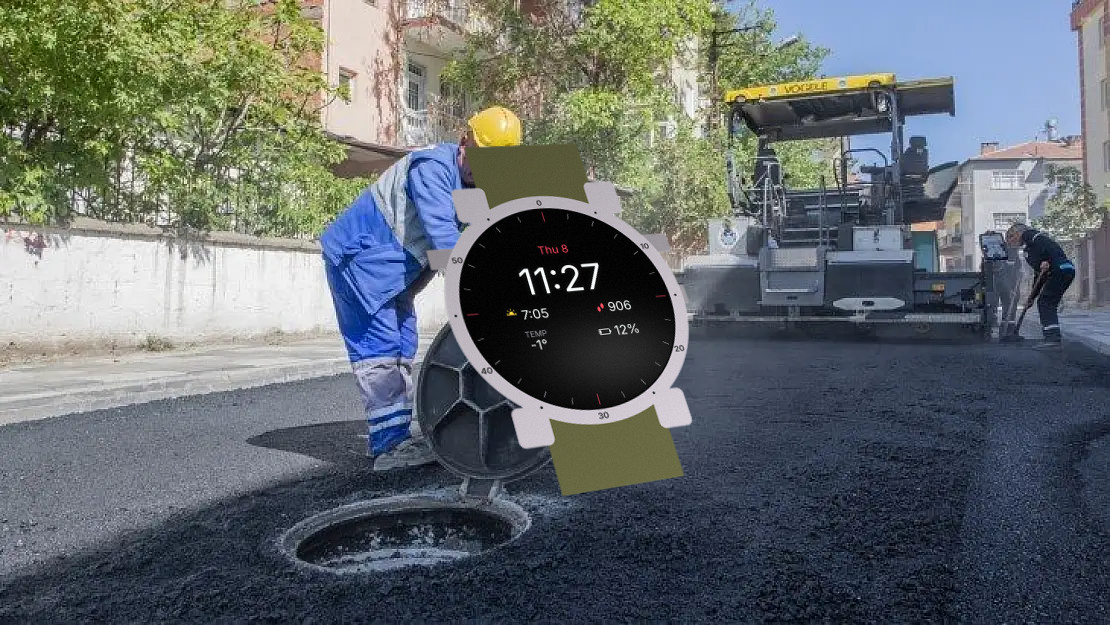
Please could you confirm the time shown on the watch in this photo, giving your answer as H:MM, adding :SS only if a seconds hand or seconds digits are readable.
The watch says 11:27
